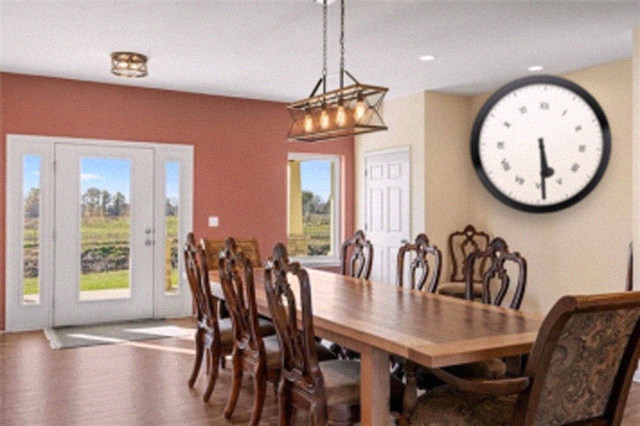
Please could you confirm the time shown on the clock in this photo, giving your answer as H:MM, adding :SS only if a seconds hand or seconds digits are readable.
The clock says 5:29
